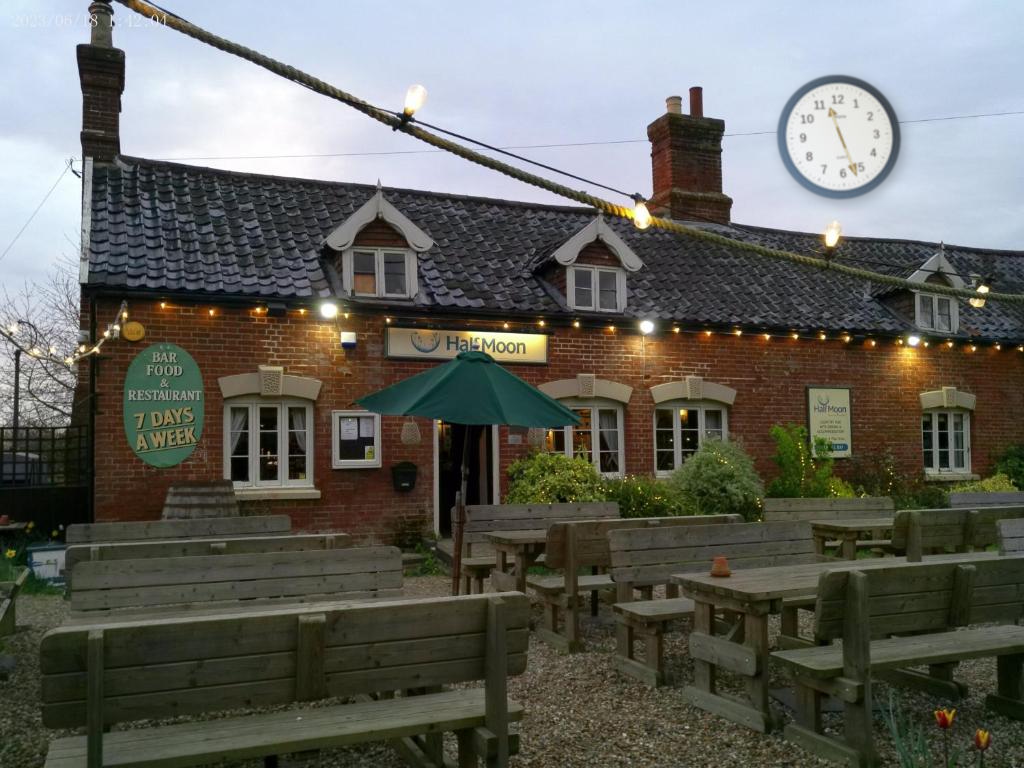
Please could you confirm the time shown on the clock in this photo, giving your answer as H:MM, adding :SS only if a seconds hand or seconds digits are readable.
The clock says 11:27
